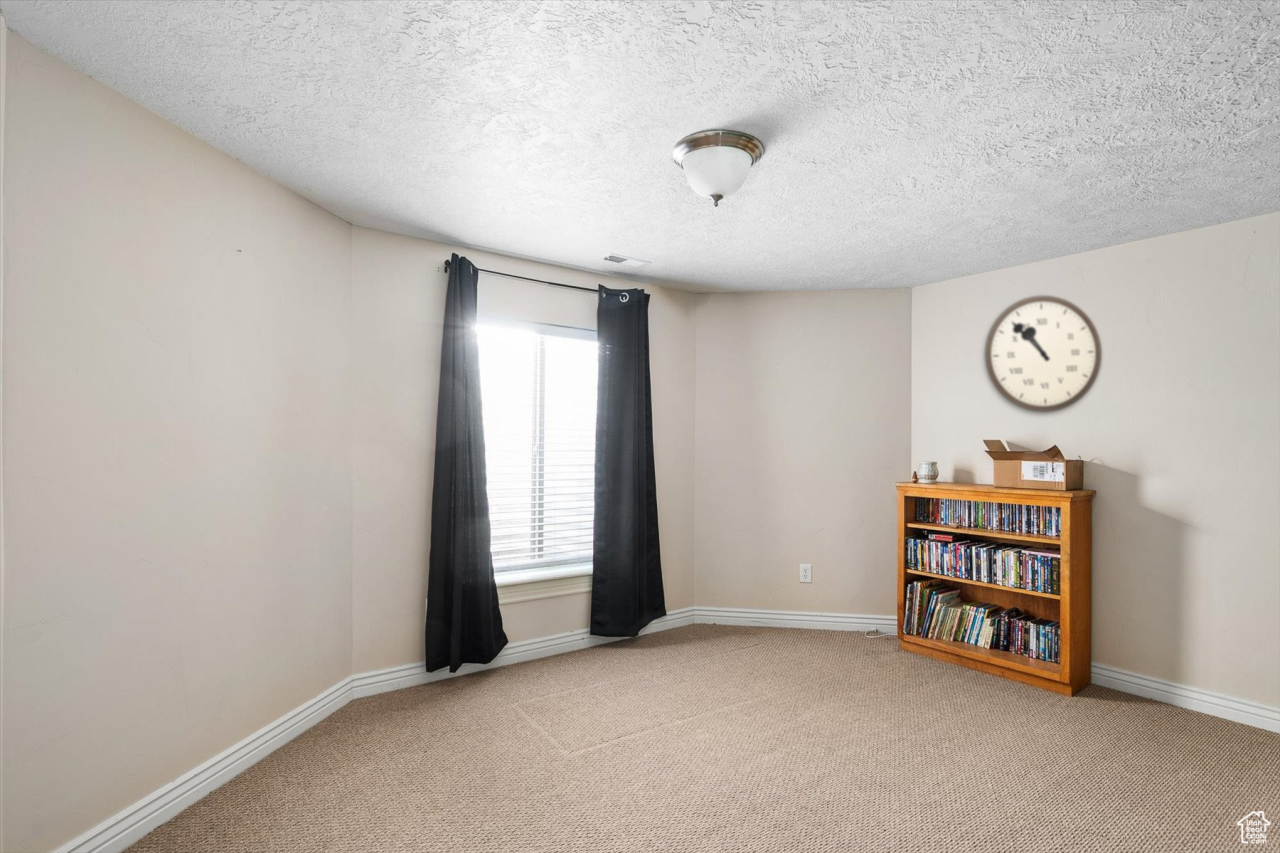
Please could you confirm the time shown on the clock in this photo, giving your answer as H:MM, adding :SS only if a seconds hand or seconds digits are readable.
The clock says 10:53
